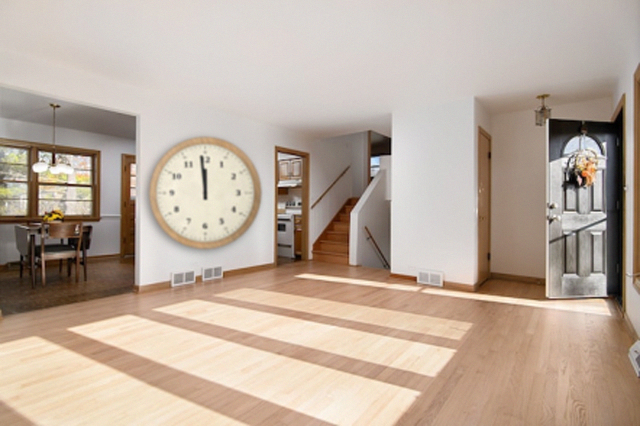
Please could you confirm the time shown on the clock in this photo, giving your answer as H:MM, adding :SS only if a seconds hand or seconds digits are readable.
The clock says 11:59
